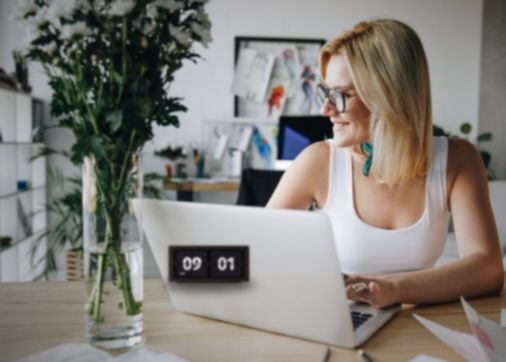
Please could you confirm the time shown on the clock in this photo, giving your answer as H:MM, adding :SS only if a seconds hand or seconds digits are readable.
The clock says 9:01
